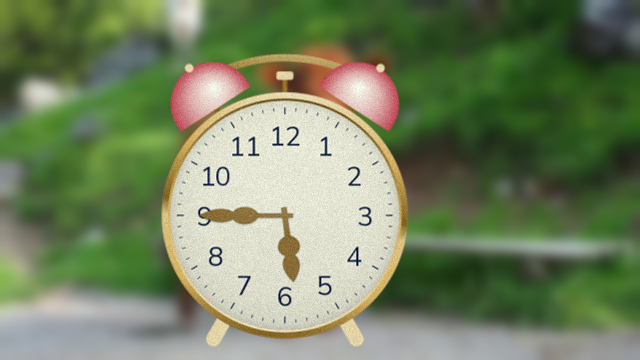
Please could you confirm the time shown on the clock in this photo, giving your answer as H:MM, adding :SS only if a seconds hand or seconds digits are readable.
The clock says 5:45
